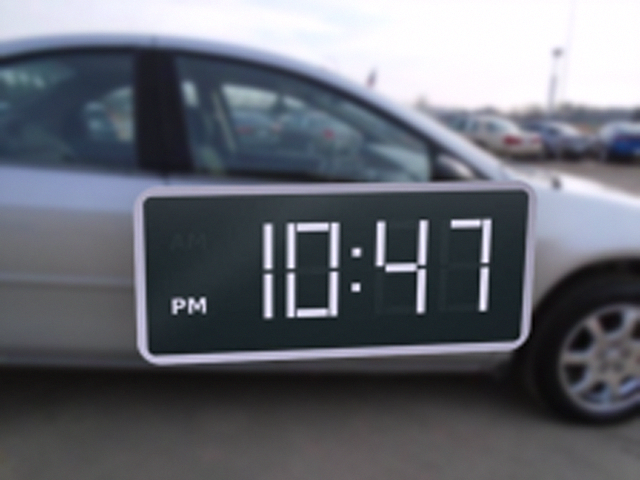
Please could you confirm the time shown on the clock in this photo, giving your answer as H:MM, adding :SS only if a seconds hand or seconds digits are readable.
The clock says 10:47
